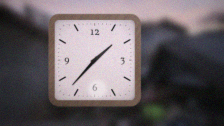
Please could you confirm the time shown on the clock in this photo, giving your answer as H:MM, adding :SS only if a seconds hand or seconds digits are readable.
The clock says 1:37
